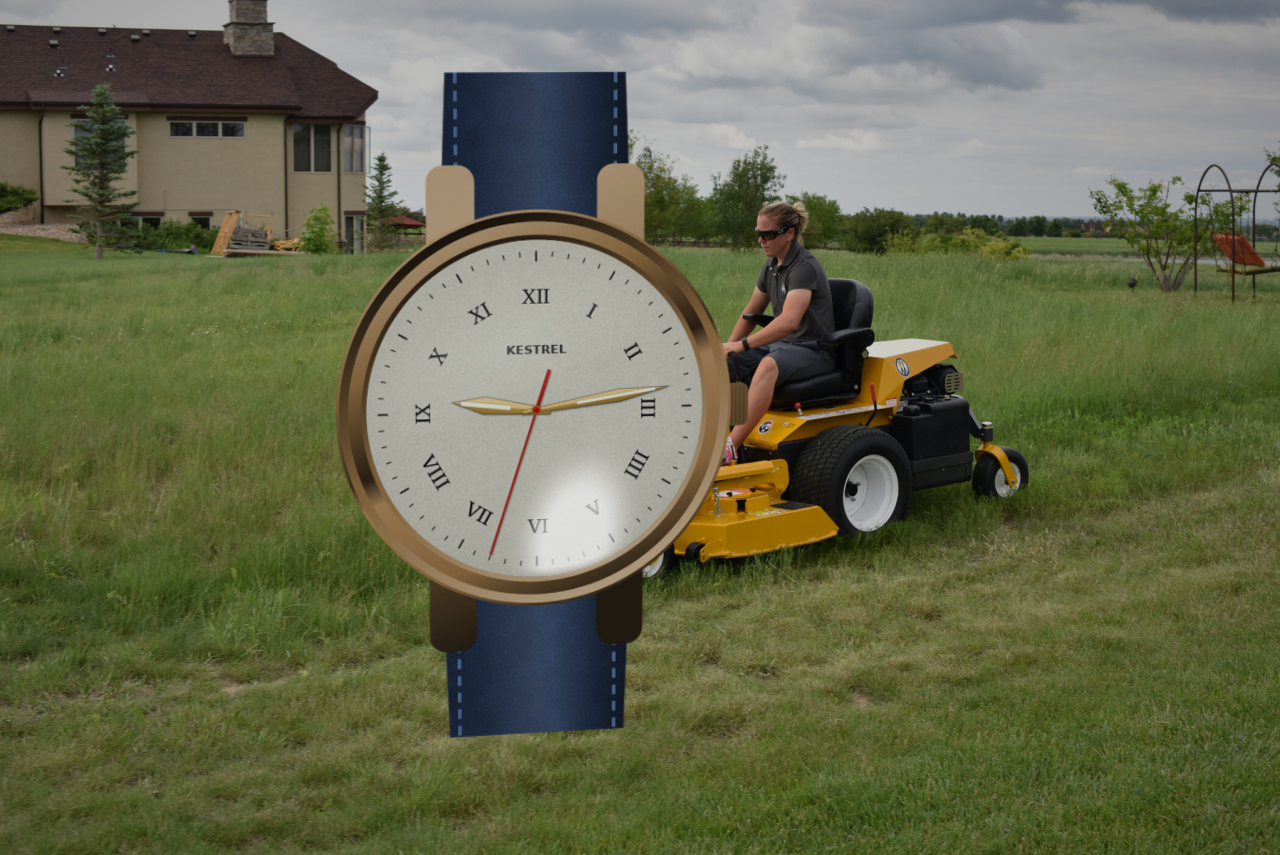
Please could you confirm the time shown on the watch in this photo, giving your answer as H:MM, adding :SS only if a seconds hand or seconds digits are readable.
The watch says 9:13:33
